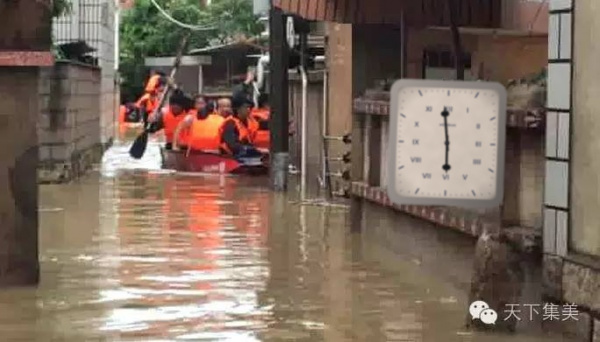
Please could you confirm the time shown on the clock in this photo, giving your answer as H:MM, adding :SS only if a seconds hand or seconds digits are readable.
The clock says 5:59
